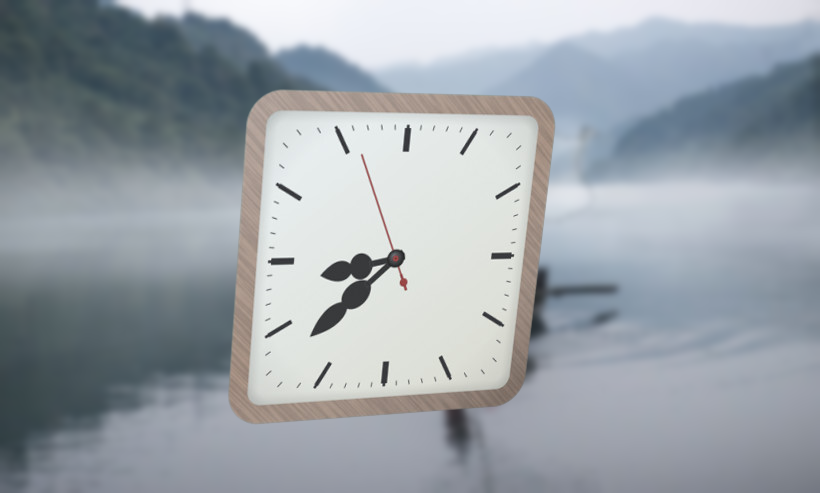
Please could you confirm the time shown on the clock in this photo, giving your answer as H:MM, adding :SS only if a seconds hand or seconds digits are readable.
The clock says 8:37:56
